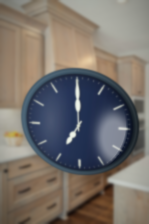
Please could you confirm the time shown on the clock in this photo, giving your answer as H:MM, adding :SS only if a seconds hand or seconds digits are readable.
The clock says 7:00
